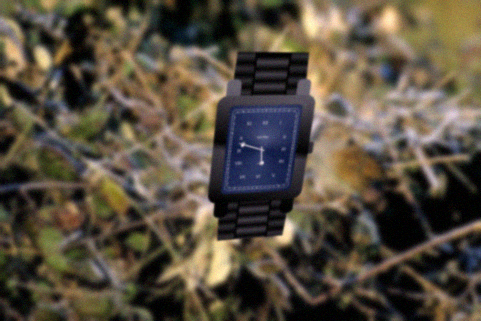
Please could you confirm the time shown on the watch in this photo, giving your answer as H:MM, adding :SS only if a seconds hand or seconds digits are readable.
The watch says 5:48
